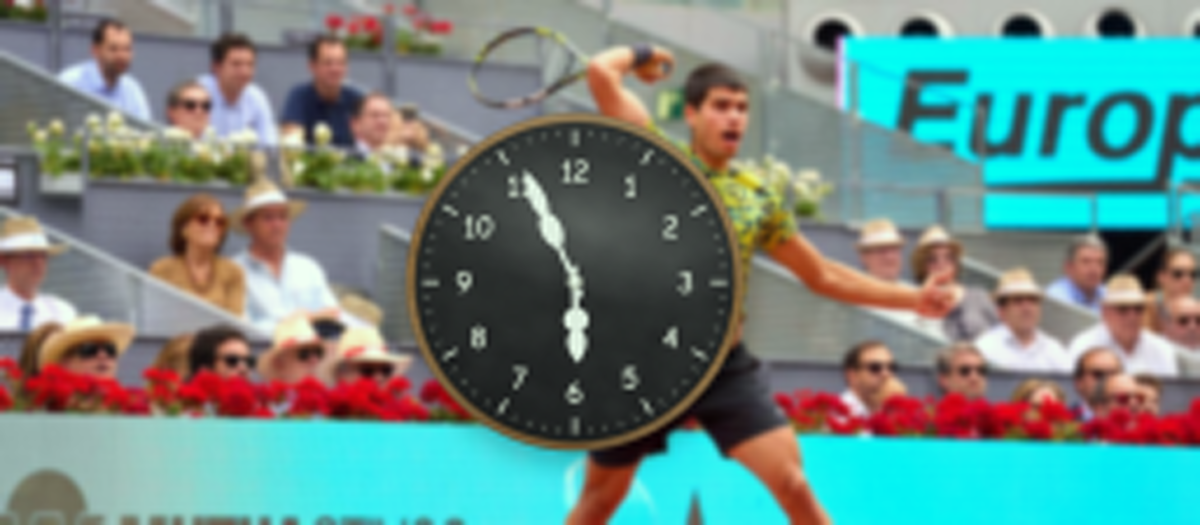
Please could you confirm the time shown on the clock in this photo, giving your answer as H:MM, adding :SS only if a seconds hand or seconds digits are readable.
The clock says 5:56
